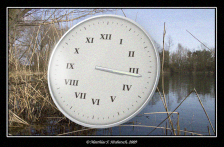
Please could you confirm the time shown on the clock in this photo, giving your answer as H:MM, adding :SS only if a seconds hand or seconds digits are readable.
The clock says 3:16
